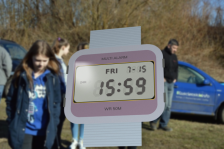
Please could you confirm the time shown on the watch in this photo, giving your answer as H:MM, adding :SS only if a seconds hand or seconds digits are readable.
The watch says 15:59
